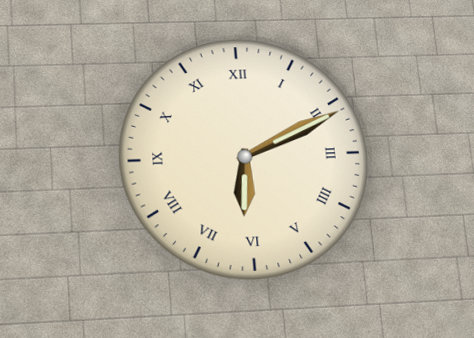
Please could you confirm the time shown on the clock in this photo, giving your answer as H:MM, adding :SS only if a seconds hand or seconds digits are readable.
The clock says 6:11
